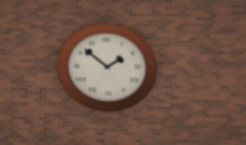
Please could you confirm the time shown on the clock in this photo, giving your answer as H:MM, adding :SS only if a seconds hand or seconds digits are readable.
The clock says 1:52
